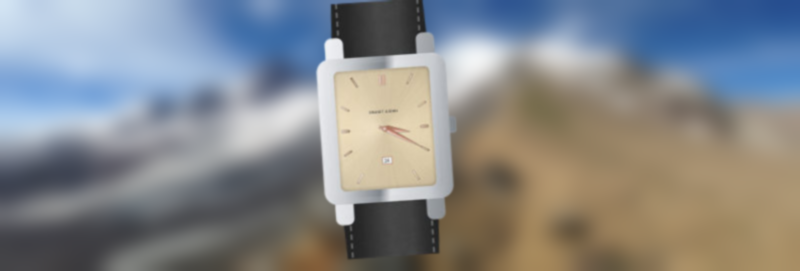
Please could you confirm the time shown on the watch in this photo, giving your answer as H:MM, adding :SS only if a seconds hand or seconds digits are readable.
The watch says 3:20
